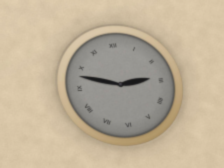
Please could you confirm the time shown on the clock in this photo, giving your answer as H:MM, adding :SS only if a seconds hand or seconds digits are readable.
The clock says 2:48
